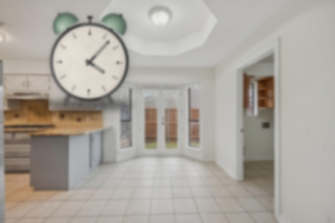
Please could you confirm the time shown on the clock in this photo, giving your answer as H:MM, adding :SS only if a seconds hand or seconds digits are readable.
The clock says 4:07
